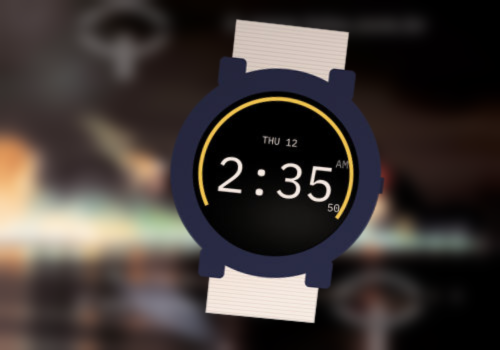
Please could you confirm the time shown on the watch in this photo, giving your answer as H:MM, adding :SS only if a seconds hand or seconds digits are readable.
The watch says 2:35:50
